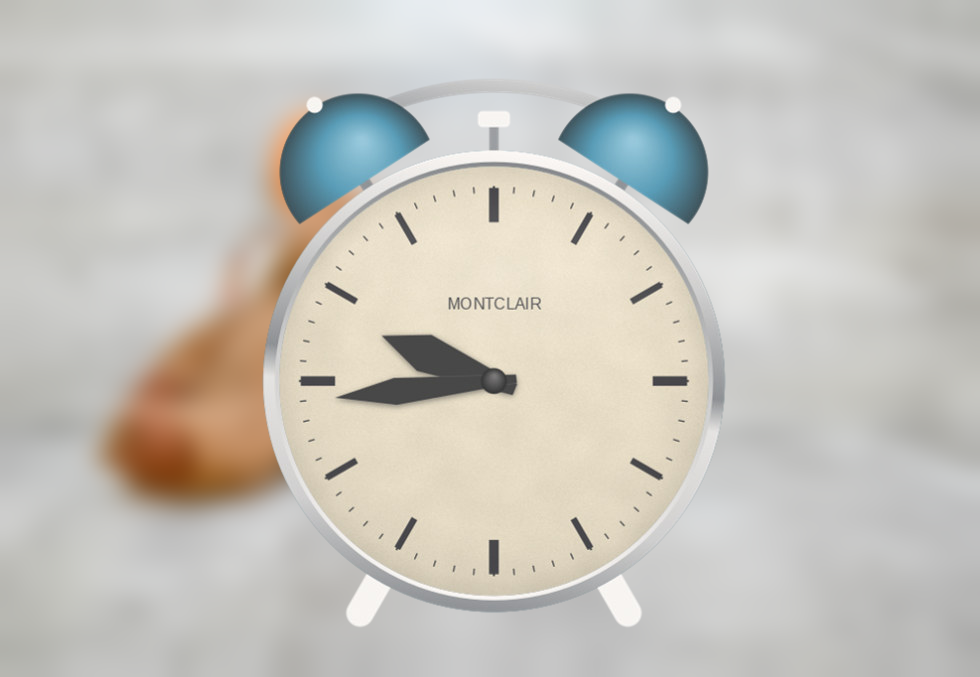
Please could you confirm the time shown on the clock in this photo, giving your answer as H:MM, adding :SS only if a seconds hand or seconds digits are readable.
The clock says 9:44
